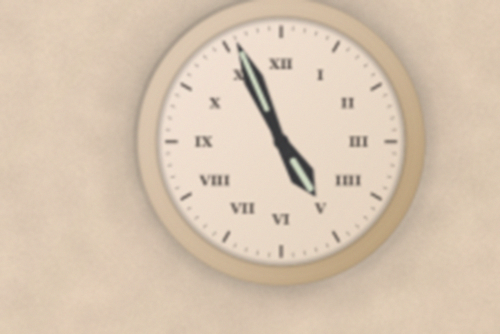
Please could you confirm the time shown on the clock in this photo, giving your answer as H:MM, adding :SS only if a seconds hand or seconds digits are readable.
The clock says 4:56
